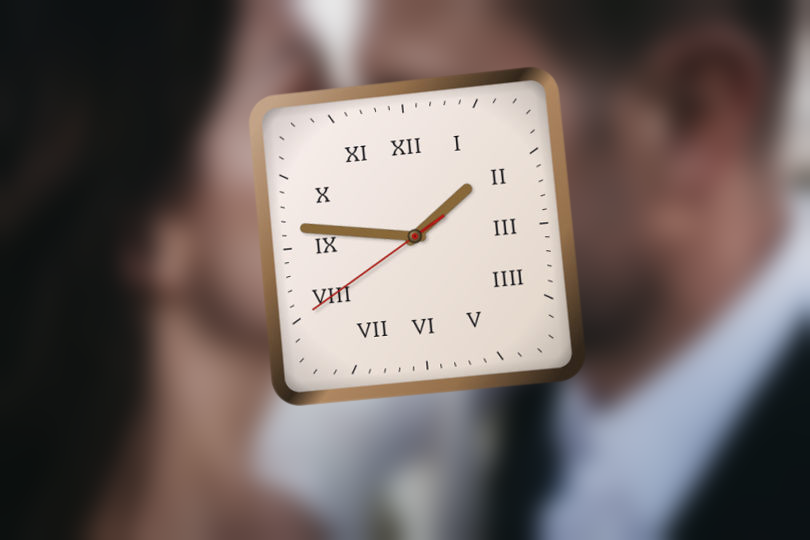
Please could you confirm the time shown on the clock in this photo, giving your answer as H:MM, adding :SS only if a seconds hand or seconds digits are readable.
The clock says 1:46:40
